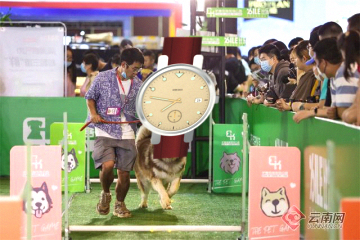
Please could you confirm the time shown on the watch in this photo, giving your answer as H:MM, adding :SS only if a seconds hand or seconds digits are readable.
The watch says 7:47
